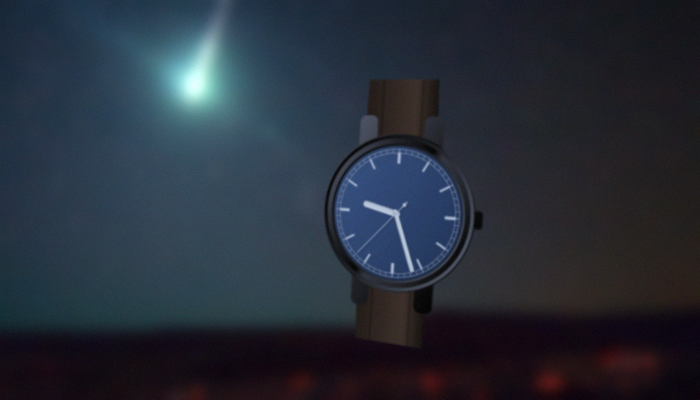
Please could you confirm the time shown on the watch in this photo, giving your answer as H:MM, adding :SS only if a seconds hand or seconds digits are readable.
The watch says 9:26:37
